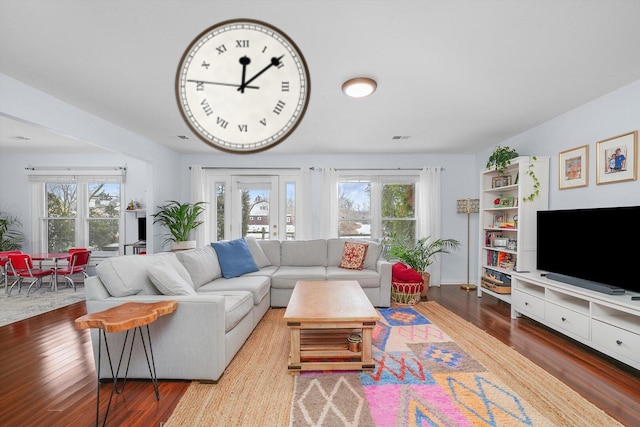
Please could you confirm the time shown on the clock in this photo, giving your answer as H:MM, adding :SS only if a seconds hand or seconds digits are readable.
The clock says 12:08:46
